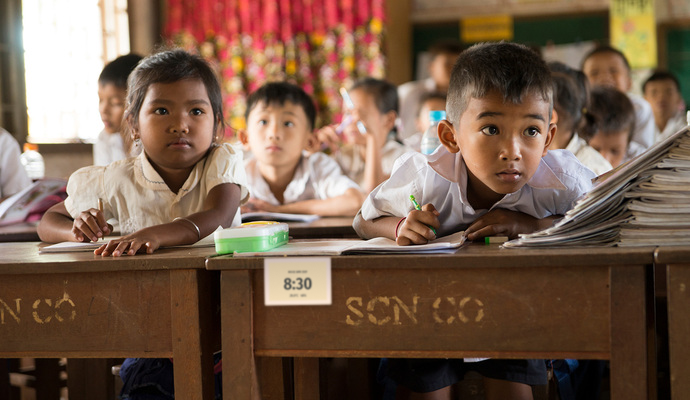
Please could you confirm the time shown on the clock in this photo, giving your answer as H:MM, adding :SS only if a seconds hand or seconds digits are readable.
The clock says 8:30
